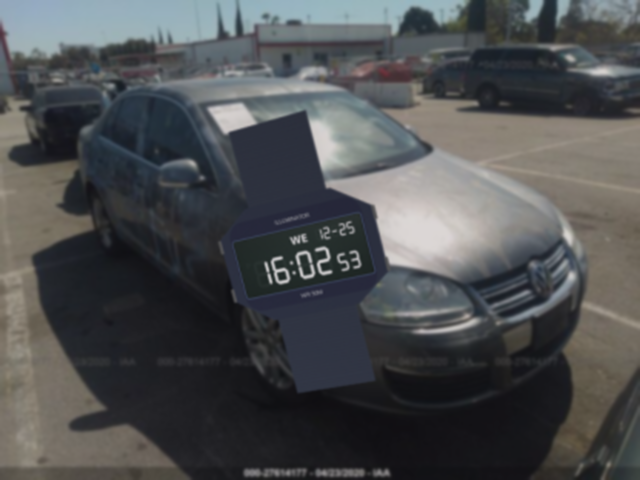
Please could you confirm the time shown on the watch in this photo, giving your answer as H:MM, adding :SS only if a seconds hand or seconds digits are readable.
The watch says 16:02:53
